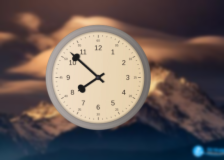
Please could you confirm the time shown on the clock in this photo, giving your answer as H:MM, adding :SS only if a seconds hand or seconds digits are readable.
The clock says 7:52
